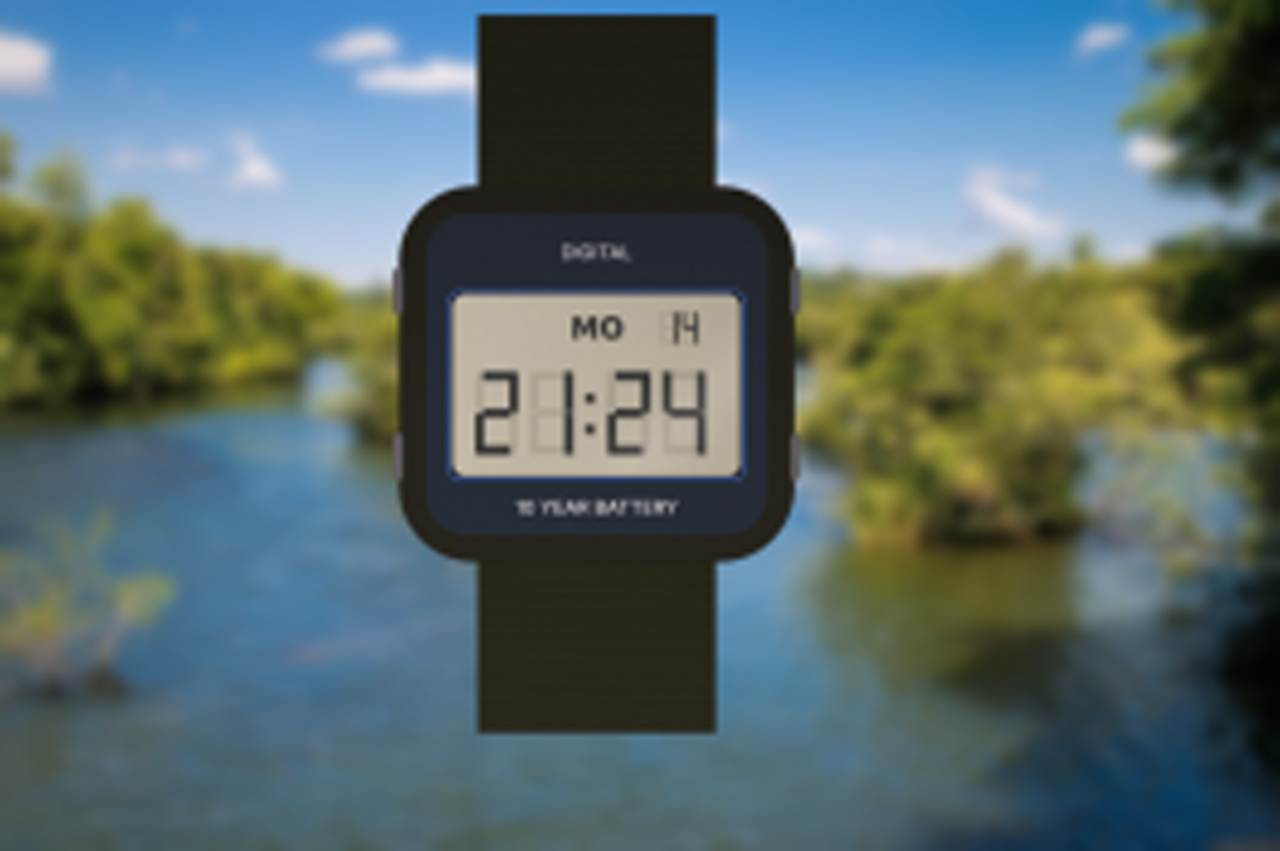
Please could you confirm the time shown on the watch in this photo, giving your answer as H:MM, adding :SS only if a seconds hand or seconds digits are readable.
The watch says 21:24
